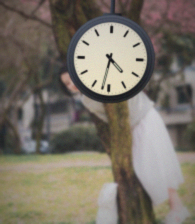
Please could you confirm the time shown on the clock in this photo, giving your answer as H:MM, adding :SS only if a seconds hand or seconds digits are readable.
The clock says 4:32
